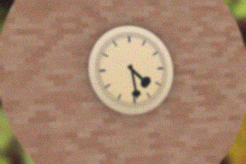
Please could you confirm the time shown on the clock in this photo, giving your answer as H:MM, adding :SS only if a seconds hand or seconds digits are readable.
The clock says 4:29
